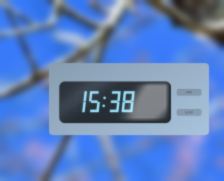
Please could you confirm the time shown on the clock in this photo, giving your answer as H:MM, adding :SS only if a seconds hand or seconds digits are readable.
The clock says 15:38
